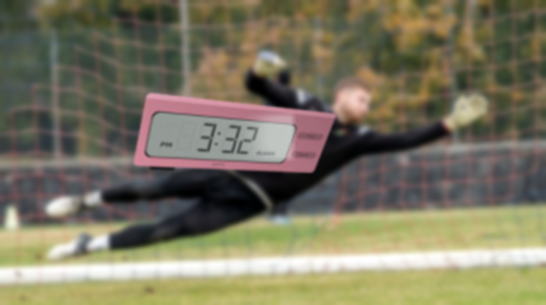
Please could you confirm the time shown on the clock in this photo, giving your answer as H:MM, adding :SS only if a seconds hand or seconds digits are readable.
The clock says 3:32
